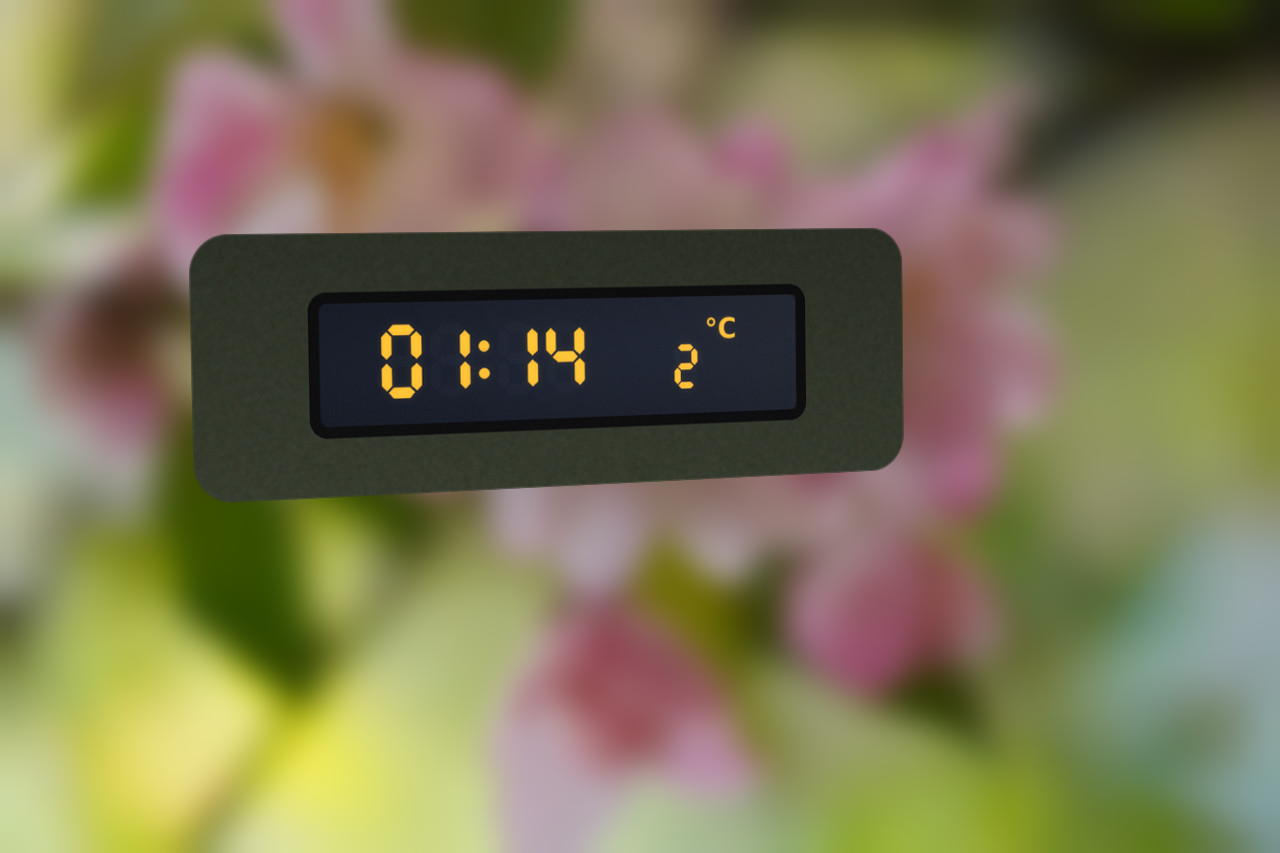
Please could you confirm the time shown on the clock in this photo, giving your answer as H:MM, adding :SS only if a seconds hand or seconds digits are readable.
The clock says 1:14
